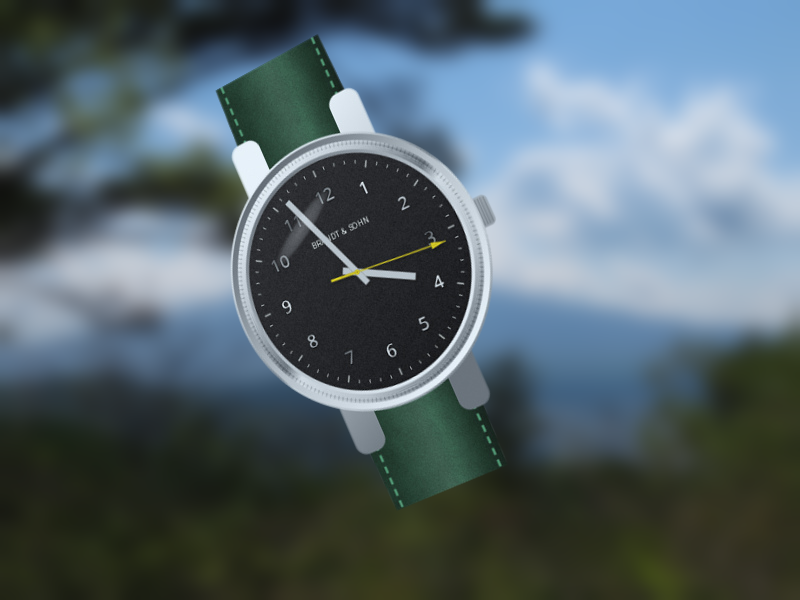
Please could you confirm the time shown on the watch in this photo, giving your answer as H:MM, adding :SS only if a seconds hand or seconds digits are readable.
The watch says 3:56:16
